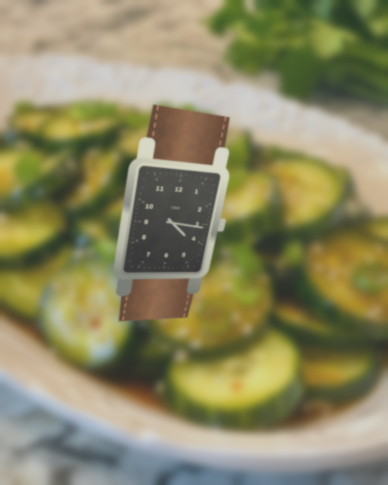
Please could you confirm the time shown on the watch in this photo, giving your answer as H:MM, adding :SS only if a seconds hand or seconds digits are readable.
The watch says 4:16
